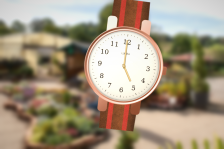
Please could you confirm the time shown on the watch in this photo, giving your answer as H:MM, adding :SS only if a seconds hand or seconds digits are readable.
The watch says 5:00
